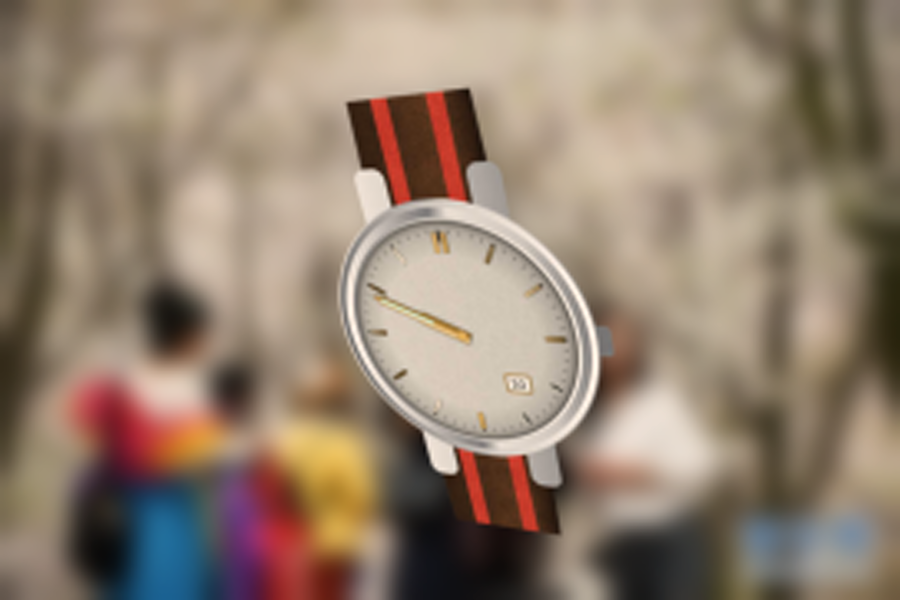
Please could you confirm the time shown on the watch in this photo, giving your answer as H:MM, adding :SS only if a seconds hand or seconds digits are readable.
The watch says 9:49
